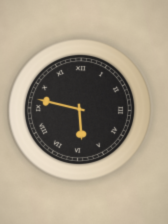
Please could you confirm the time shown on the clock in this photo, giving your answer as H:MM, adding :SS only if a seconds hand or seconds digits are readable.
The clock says 5:47
